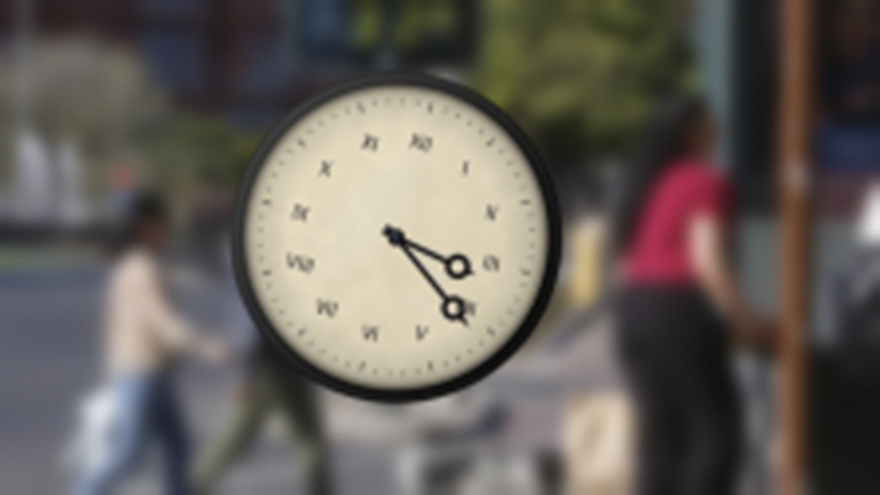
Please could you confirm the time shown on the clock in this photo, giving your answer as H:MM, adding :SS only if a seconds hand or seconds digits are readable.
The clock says 3:21
